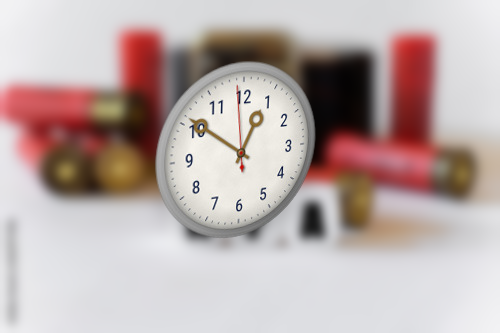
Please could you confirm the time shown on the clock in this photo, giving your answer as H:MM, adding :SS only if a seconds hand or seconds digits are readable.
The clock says 12:50:59
